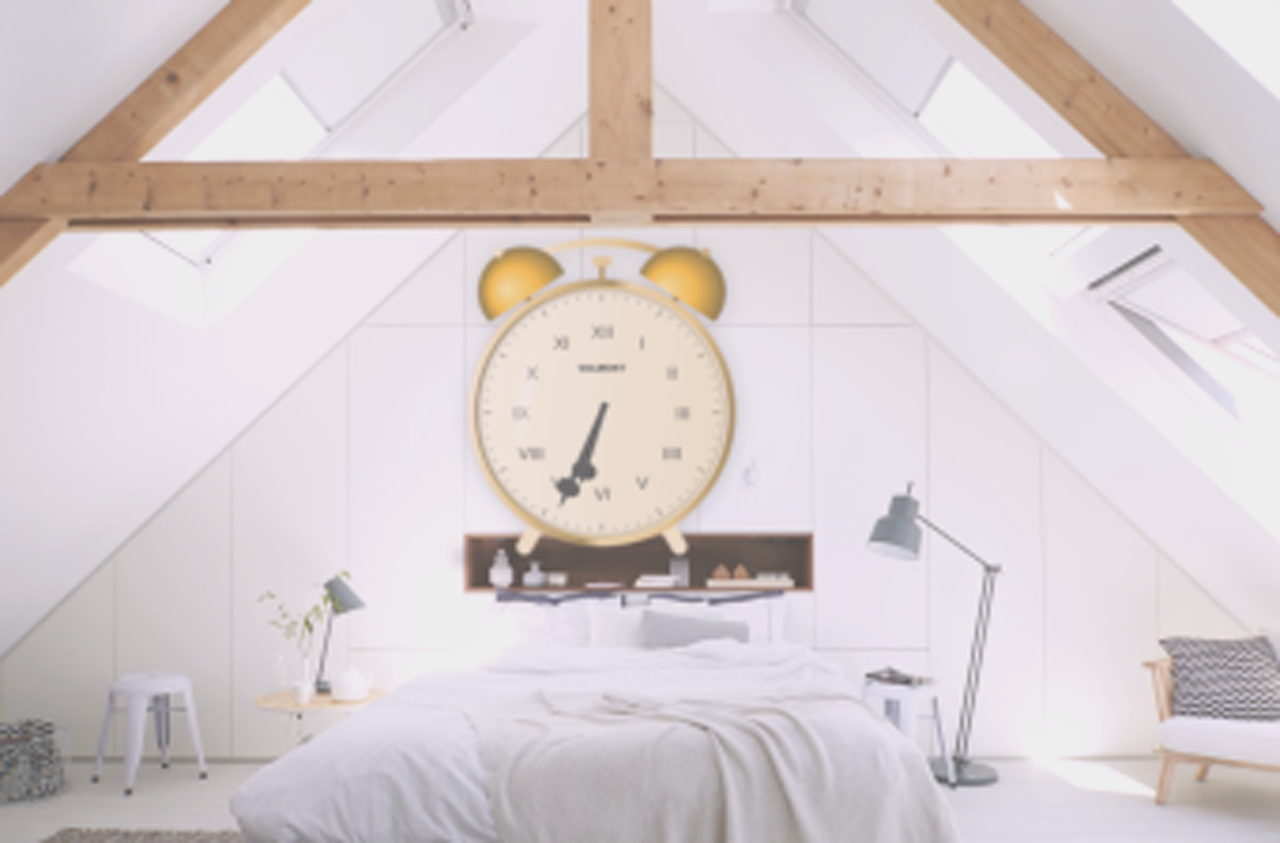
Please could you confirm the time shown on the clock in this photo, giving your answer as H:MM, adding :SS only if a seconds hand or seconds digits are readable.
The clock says 6:34
